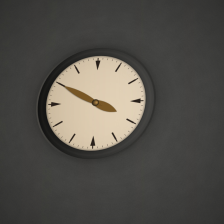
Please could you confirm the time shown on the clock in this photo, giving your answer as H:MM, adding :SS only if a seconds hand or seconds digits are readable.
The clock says 3:50
